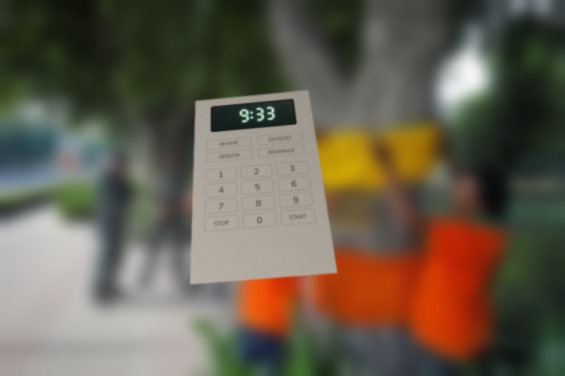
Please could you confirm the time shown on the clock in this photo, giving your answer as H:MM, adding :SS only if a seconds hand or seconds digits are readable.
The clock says 9:33
